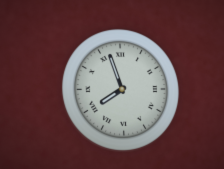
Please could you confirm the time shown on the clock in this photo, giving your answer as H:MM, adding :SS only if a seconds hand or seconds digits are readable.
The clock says 7:57
